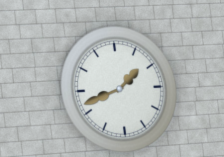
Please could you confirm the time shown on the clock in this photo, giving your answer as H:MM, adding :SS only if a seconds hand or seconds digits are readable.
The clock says 1:42
